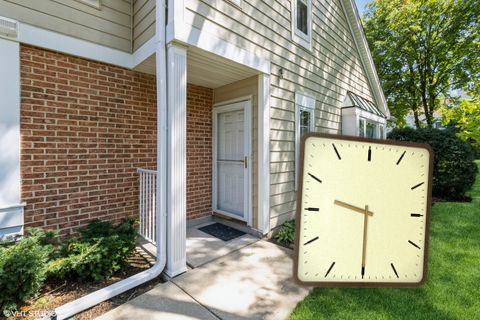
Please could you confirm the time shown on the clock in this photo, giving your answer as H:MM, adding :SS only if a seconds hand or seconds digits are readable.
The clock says 9:30
